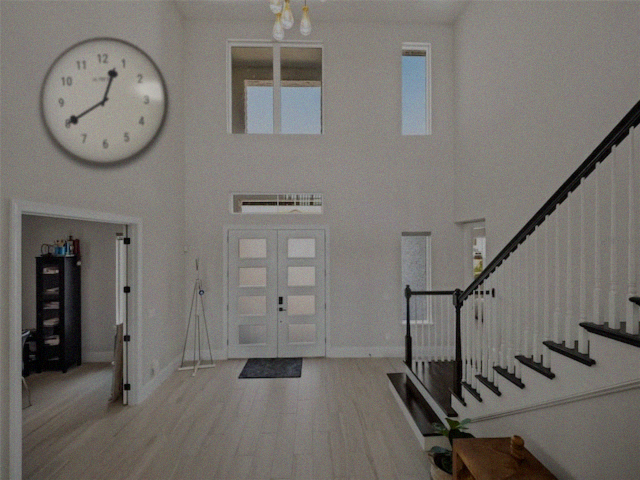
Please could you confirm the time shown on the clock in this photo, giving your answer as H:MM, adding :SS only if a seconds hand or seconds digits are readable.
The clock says 12:40
